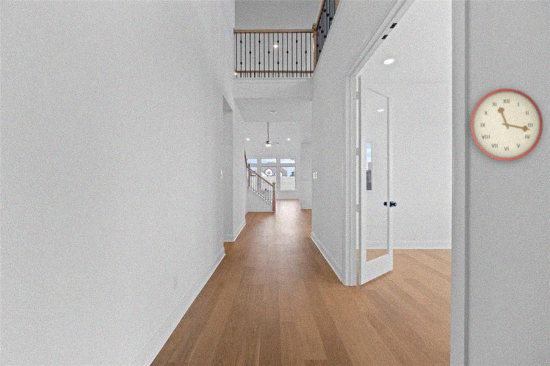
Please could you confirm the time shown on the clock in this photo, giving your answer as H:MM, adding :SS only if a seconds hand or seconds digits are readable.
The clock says 11:17
